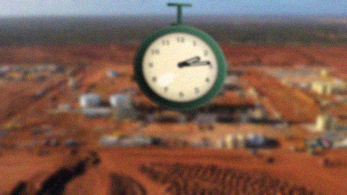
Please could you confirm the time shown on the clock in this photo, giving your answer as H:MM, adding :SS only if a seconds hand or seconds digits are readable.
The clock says 2:14
